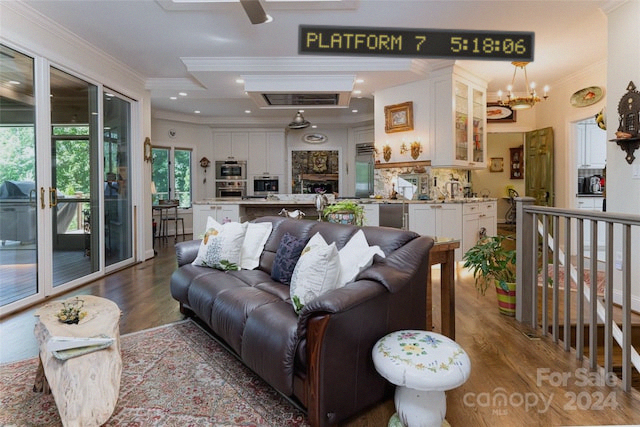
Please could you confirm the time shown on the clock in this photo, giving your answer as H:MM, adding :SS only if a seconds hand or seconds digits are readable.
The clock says 5:18:06
